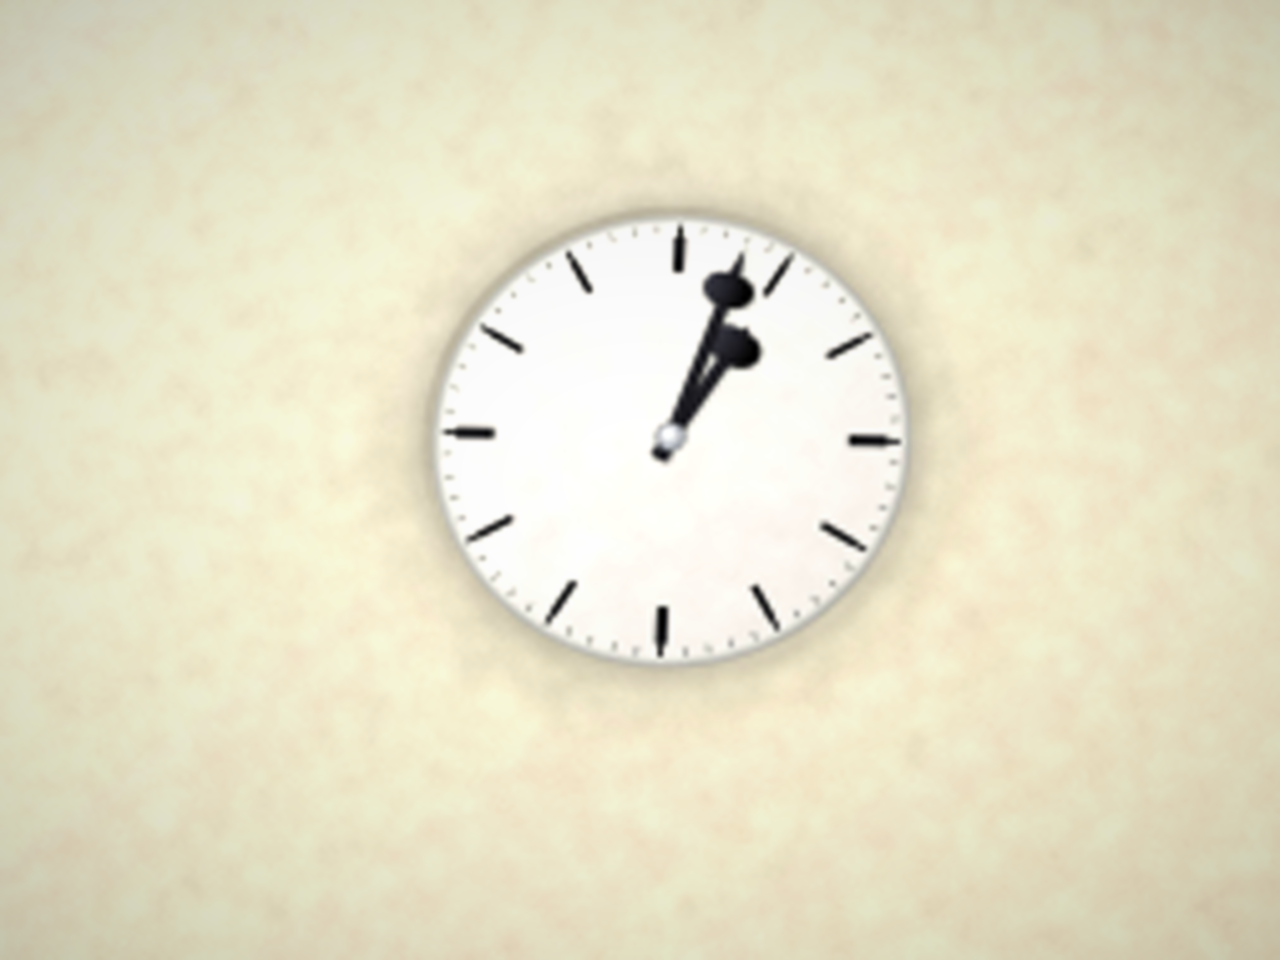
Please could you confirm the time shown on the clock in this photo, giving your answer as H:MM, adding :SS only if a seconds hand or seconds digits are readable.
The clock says 1:03
